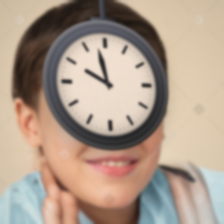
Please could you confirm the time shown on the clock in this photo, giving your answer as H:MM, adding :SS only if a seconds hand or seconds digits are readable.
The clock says 9:58
